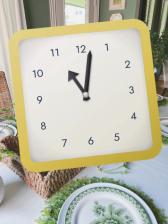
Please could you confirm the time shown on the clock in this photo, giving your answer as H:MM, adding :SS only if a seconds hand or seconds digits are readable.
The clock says 11:02
